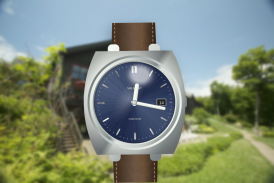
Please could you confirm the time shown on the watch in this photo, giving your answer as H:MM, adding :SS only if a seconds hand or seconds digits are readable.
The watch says 12:17
